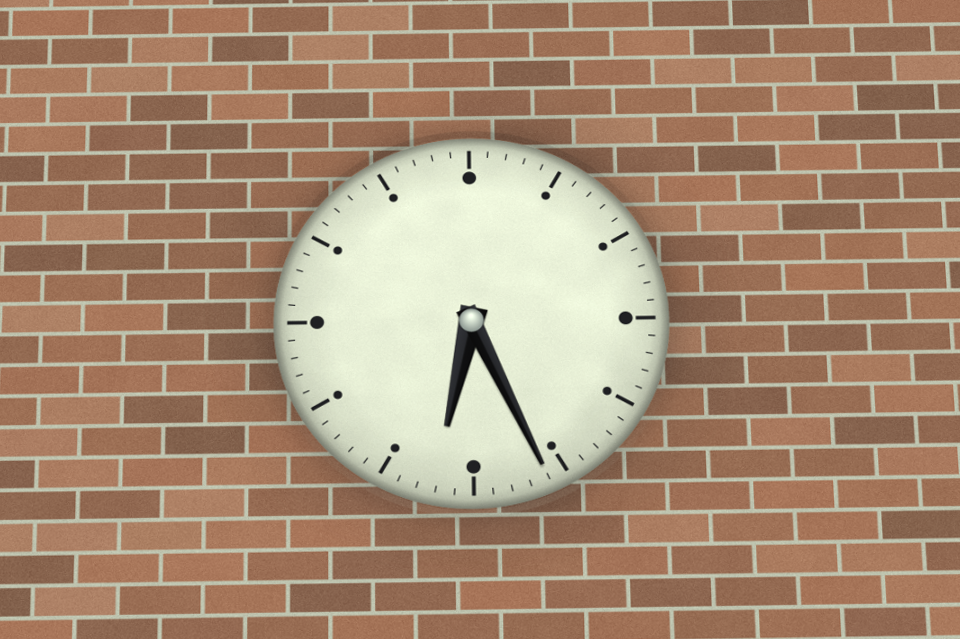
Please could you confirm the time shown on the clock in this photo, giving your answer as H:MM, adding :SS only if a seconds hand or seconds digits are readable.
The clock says 6:26
